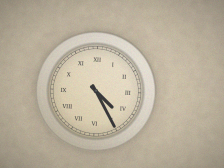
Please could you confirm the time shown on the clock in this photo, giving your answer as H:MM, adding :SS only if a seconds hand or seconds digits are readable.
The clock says 4:25
